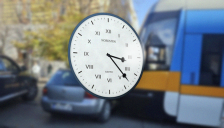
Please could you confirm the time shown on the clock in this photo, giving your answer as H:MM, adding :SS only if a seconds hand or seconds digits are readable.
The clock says 3:23
